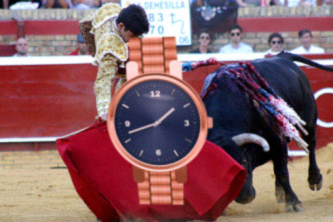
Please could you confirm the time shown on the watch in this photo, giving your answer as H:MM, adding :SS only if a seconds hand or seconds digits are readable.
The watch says 1:42
